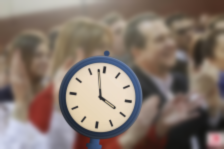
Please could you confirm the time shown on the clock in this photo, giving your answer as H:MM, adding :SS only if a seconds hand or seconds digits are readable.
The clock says 3:58
